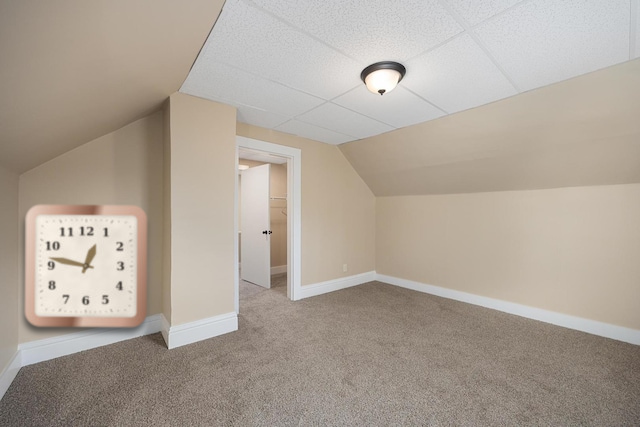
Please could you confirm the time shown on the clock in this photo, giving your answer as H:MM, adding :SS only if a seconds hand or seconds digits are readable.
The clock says 12:47
